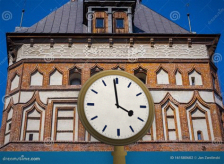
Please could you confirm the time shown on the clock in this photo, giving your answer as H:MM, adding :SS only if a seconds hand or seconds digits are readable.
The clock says 3:59
